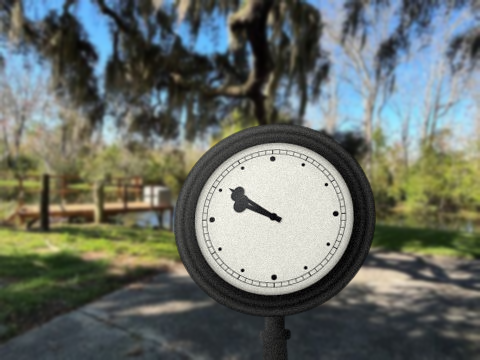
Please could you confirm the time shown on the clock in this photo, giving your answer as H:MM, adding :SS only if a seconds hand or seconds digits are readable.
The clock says 9:51
